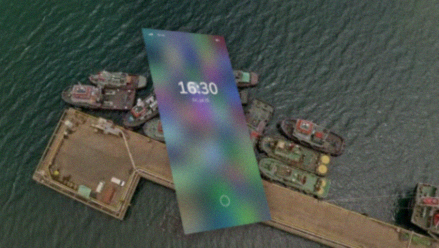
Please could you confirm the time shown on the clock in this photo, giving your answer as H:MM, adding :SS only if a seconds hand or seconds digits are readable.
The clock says 16:30
